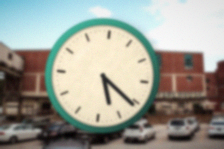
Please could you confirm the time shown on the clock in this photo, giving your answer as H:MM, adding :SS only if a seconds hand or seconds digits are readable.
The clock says 5:21
